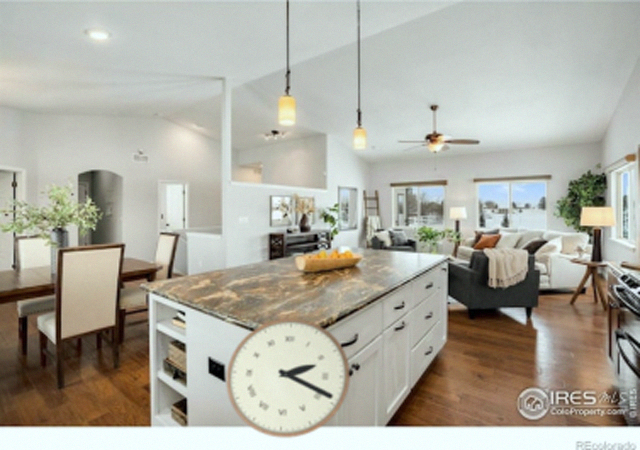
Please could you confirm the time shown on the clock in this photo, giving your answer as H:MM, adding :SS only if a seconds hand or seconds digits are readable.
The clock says 2:19
